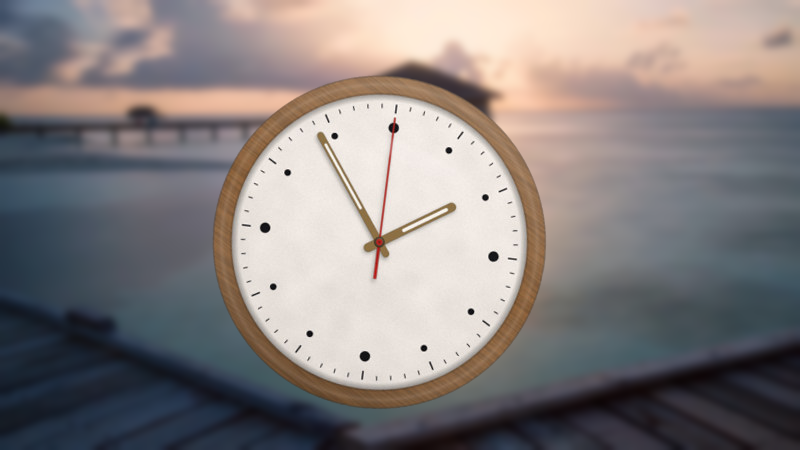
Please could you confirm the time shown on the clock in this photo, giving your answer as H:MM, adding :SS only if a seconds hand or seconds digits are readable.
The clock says 1:54:00
